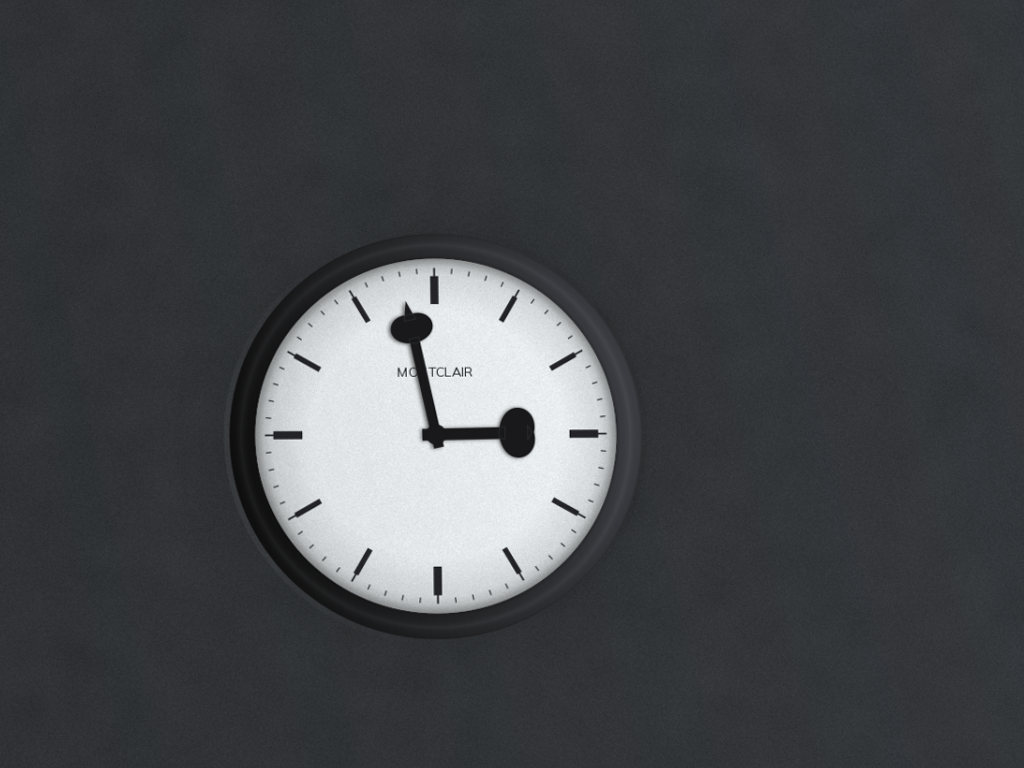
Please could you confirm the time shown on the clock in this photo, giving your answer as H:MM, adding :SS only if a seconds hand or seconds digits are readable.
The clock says 2:58
